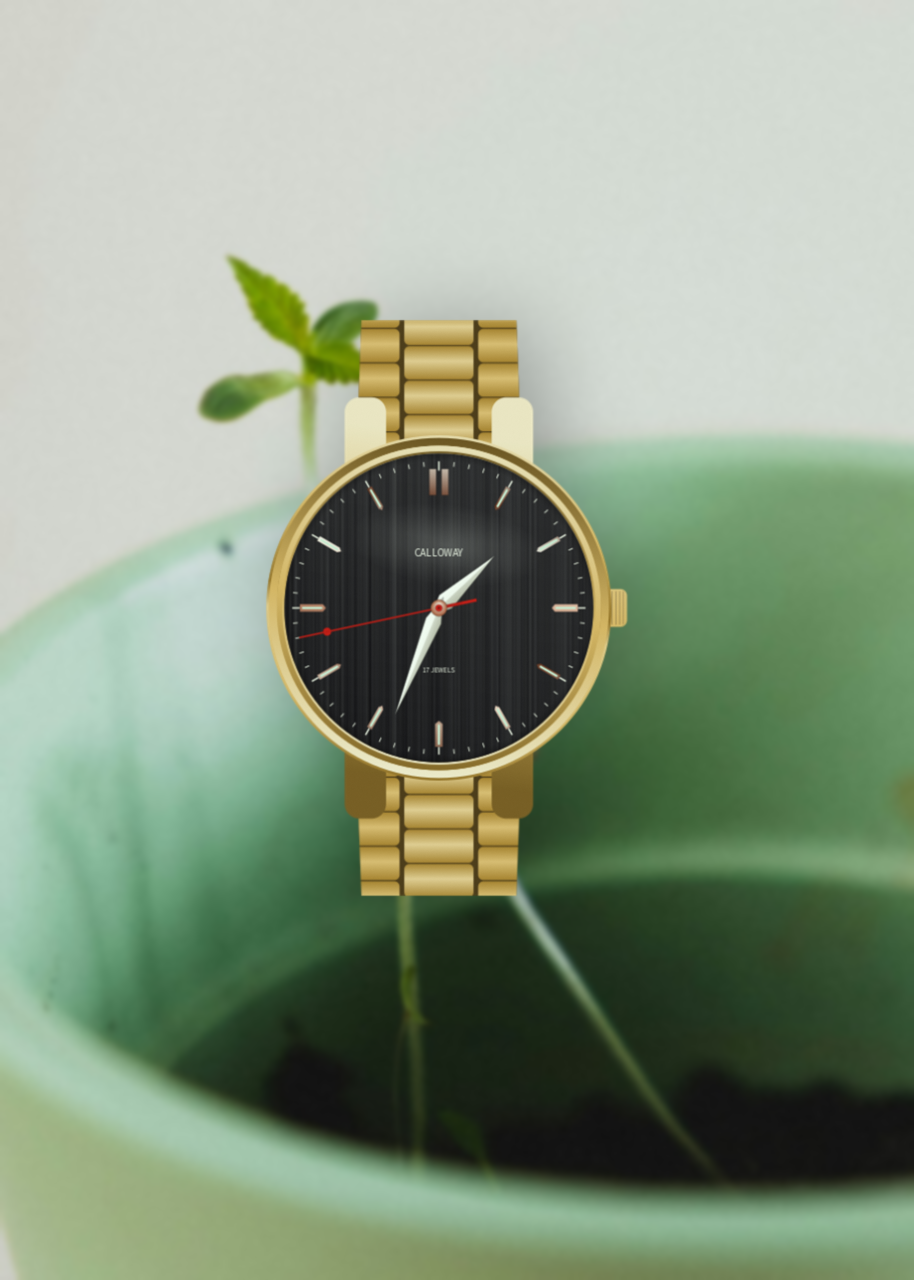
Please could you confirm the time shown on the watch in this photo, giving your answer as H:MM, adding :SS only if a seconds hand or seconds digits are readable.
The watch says 1:33:43
